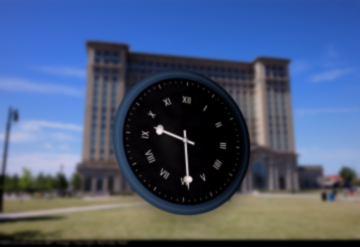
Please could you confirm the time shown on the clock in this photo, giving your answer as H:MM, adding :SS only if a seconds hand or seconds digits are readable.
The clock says 9:29
